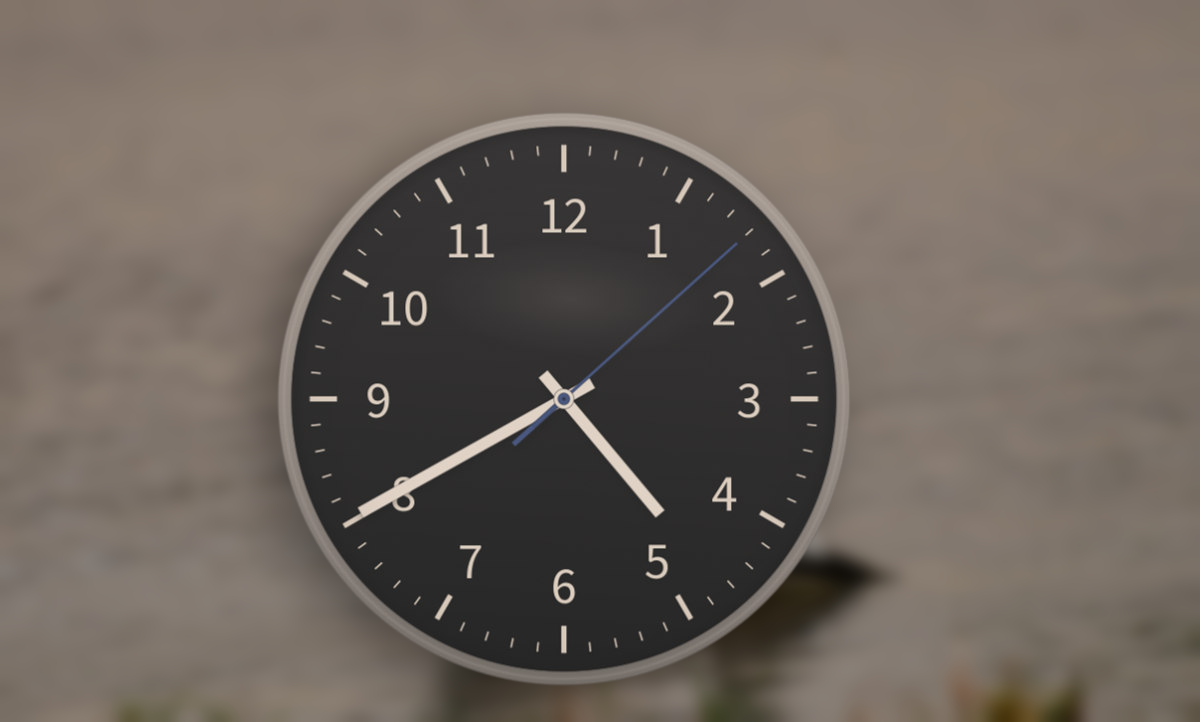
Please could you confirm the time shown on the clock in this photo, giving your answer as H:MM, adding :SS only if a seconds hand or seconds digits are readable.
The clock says 4:40:08
